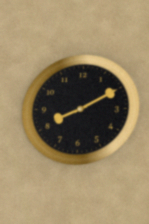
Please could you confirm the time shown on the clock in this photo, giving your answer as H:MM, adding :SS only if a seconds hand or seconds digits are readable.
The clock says 8:10
